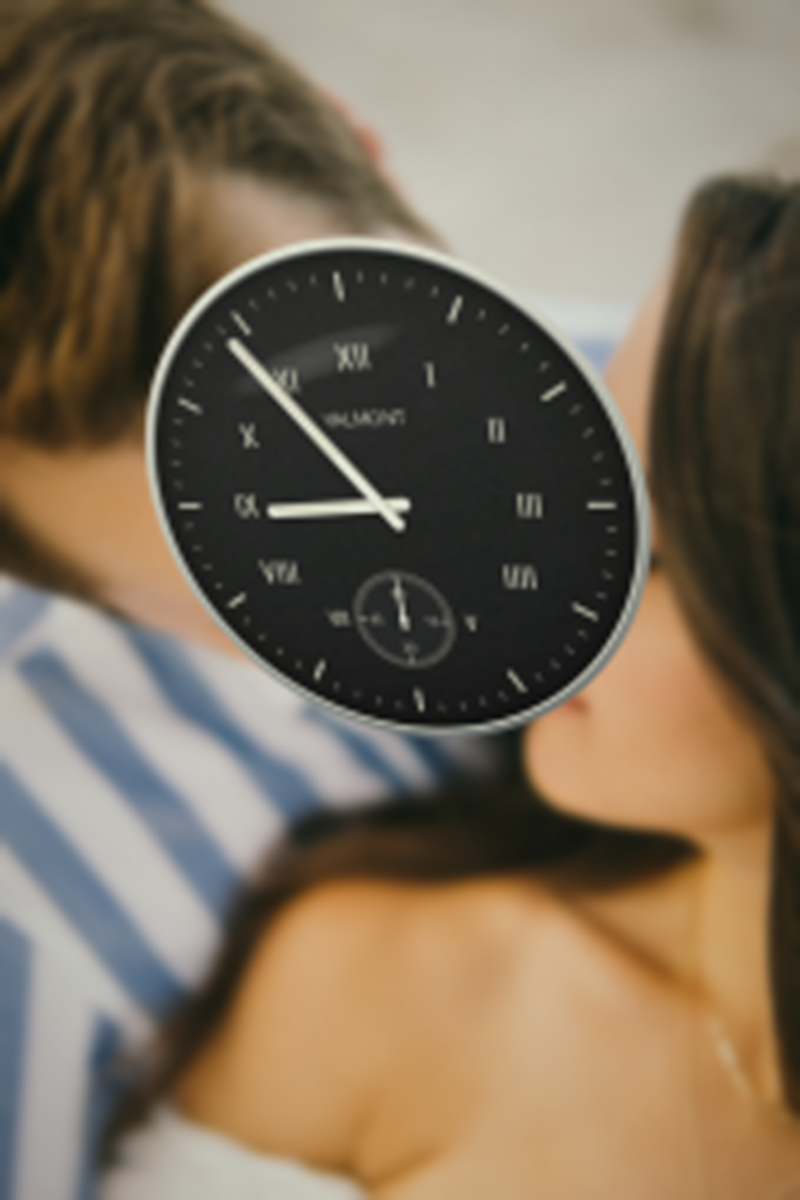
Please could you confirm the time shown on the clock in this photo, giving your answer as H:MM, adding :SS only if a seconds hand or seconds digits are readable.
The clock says 8:54
